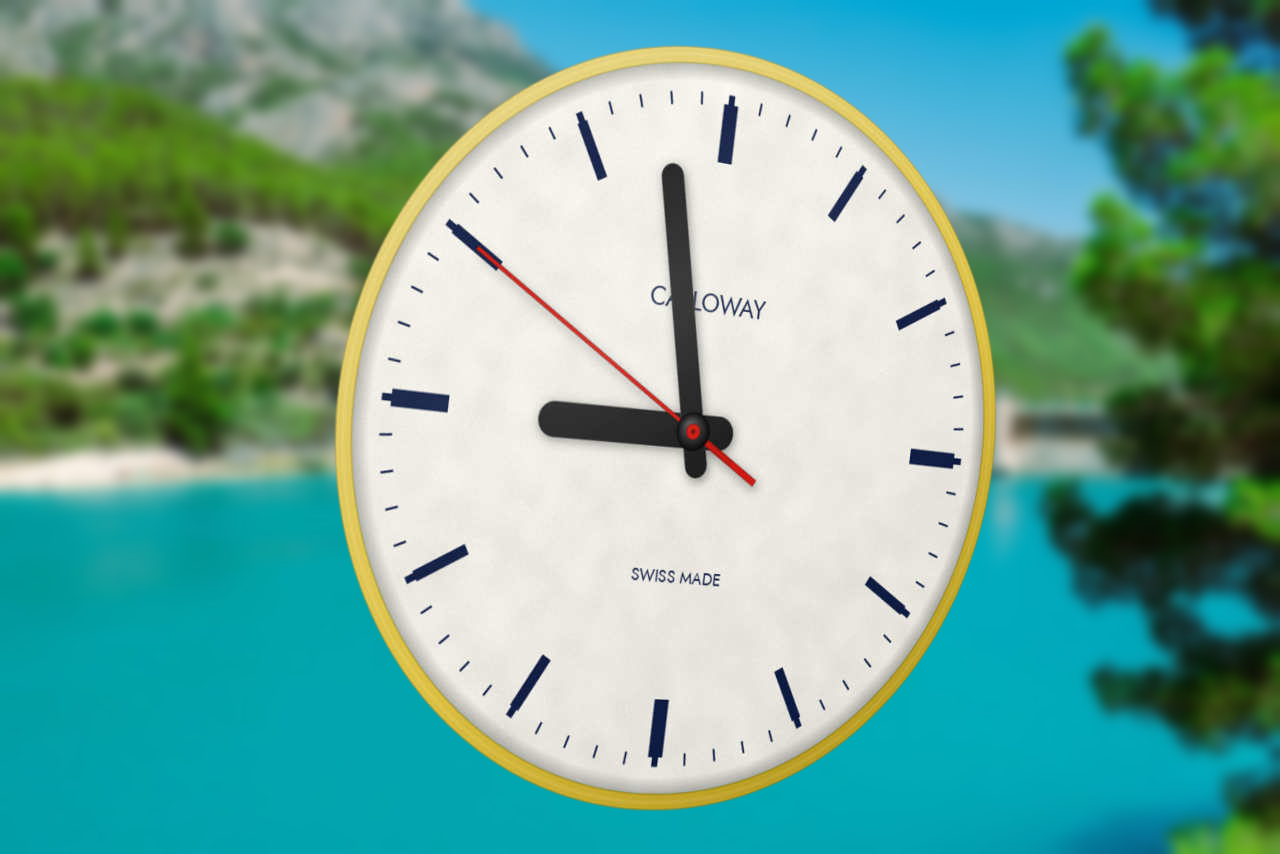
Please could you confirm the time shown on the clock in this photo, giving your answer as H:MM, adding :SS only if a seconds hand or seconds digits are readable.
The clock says 8:57:50
